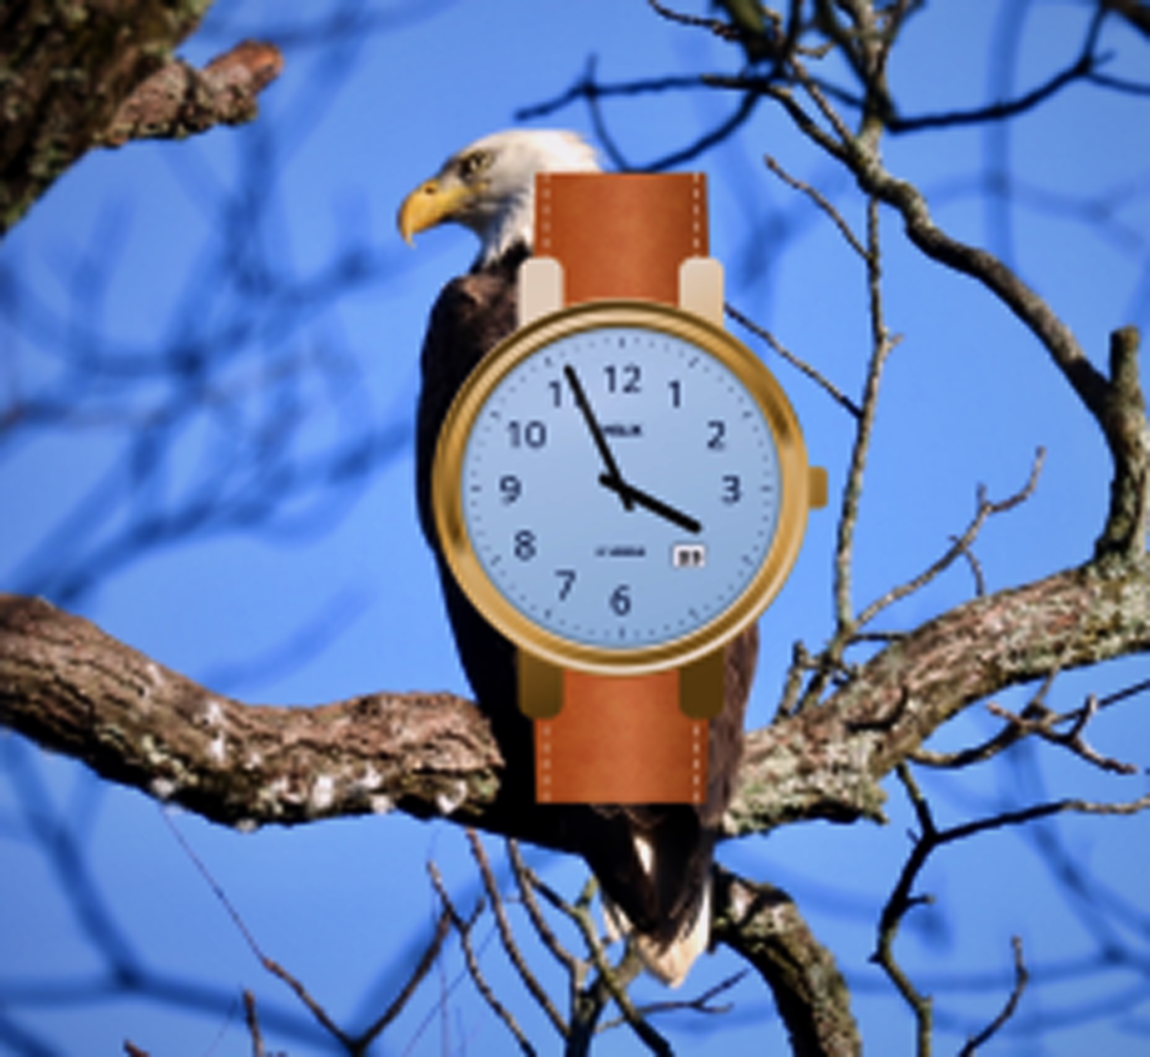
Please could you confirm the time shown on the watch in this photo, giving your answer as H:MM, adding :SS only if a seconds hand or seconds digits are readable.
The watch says 3:56
